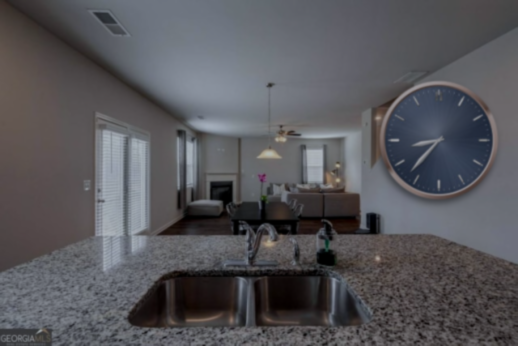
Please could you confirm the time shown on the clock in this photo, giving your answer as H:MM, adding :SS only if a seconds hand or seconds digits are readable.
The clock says 8:37
